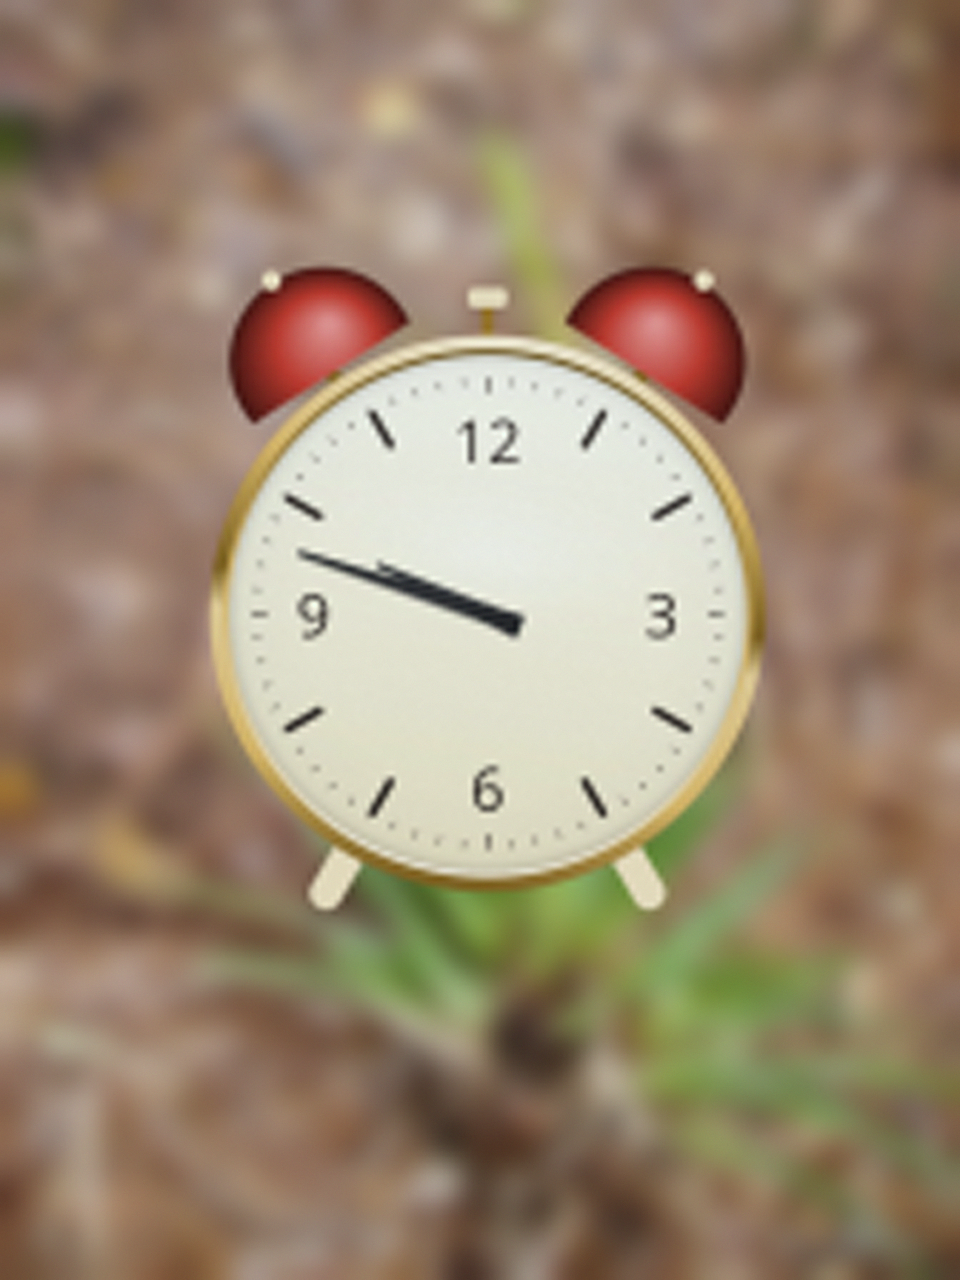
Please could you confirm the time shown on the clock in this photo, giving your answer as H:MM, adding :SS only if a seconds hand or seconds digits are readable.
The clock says 9:48
